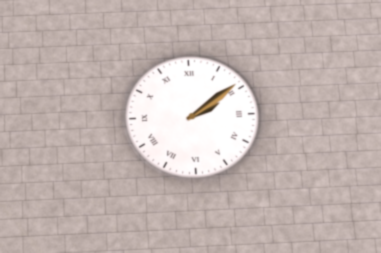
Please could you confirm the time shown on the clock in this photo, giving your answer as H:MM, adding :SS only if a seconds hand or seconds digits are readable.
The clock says 2:09
